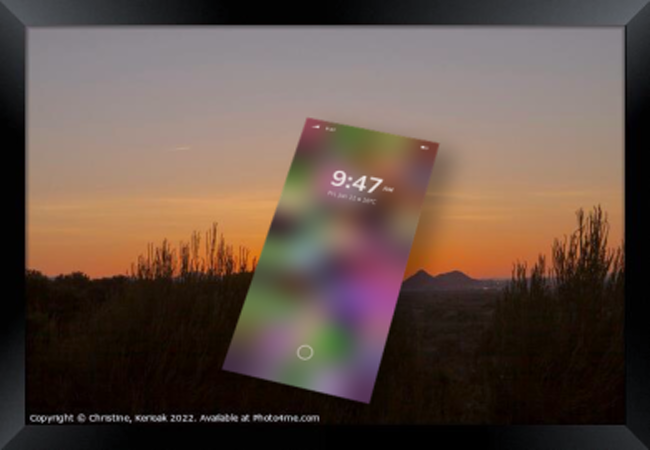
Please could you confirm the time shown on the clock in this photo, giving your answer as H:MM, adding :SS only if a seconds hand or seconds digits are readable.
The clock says 9:47
